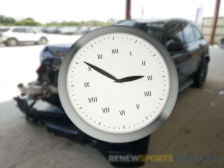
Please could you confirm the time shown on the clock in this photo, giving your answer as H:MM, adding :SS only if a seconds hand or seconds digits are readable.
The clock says 2:51
